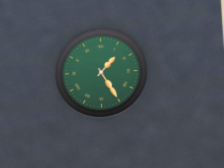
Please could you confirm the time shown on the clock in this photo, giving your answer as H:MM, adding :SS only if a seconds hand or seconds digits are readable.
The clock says 1:25
